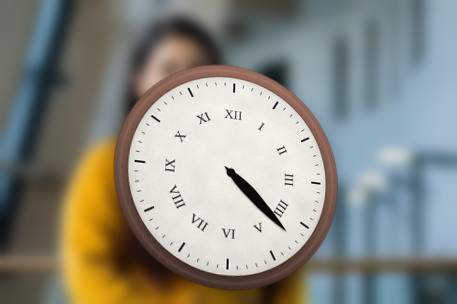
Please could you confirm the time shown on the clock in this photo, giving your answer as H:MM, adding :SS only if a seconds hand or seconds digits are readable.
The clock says 4:22
